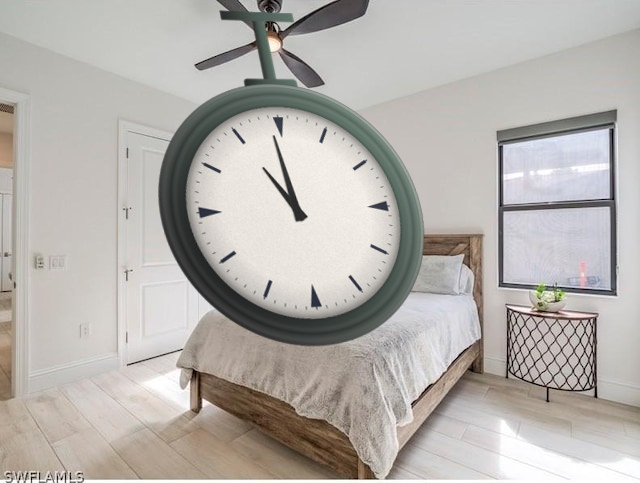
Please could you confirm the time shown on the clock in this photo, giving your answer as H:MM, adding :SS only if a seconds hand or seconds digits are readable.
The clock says 10:59
